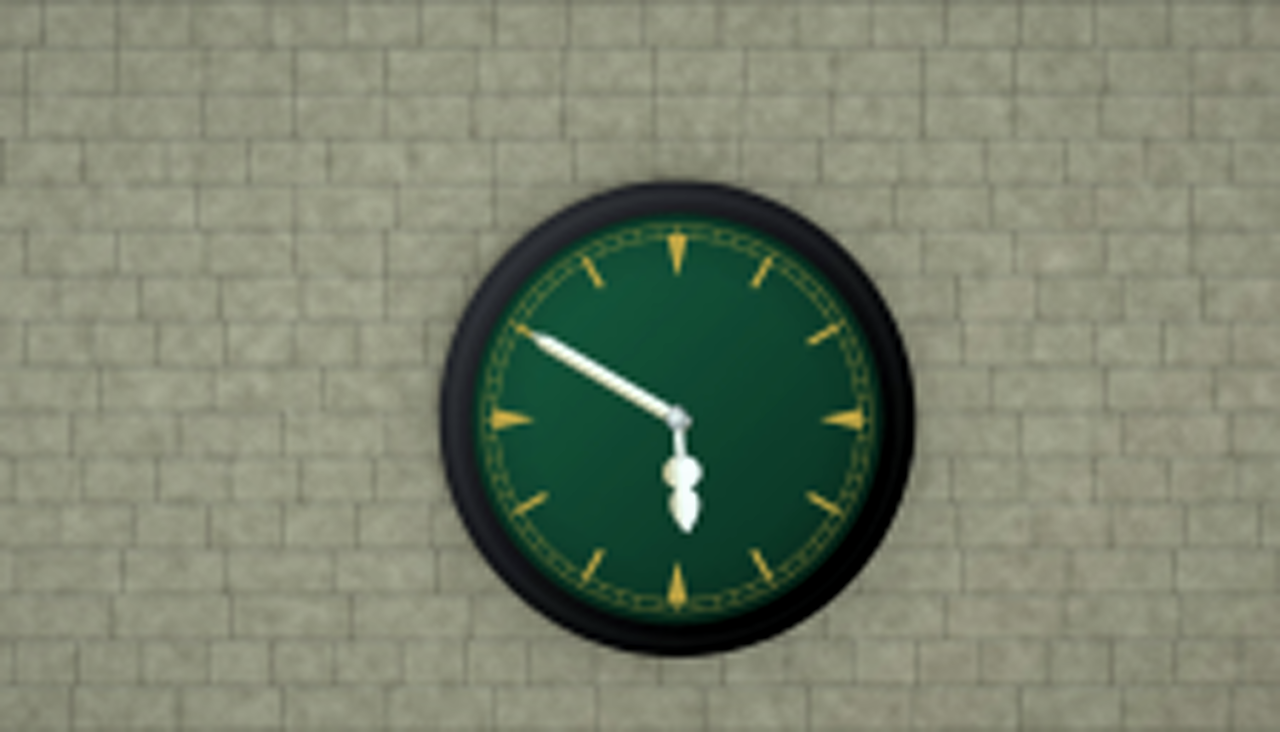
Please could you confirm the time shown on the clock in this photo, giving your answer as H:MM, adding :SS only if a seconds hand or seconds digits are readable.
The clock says 5:50
